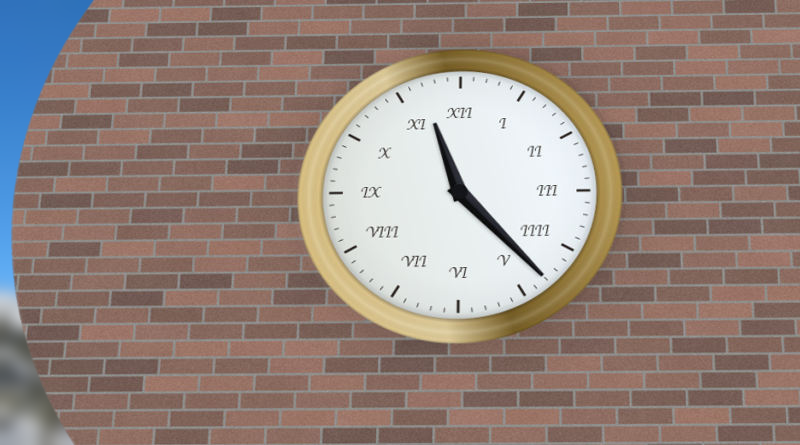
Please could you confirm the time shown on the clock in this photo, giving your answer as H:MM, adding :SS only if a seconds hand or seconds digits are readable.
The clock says 11:23
